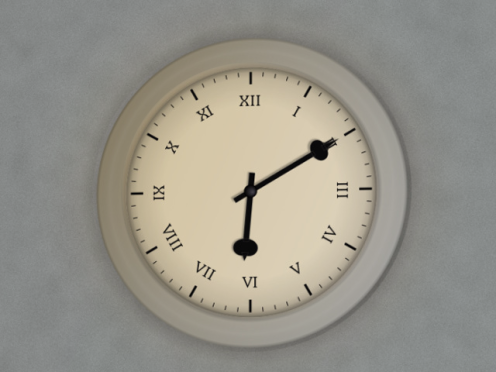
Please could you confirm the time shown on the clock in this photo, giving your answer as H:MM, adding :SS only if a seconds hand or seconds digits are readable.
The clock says 6:10
